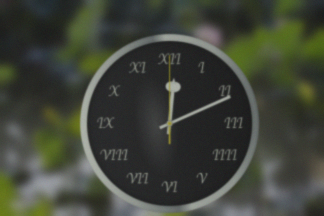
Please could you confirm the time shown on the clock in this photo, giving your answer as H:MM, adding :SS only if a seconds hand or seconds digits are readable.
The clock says 12:11:00
